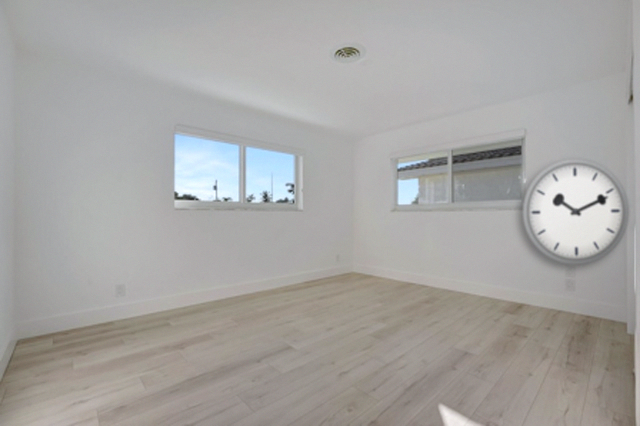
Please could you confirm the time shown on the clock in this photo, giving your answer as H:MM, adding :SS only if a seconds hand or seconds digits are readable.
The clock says 10:11
